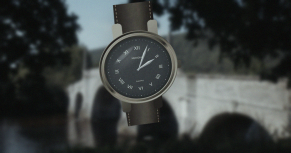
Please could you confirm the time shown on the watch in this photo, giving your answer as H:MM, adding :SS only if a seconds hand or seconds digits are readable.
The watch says 2:04
